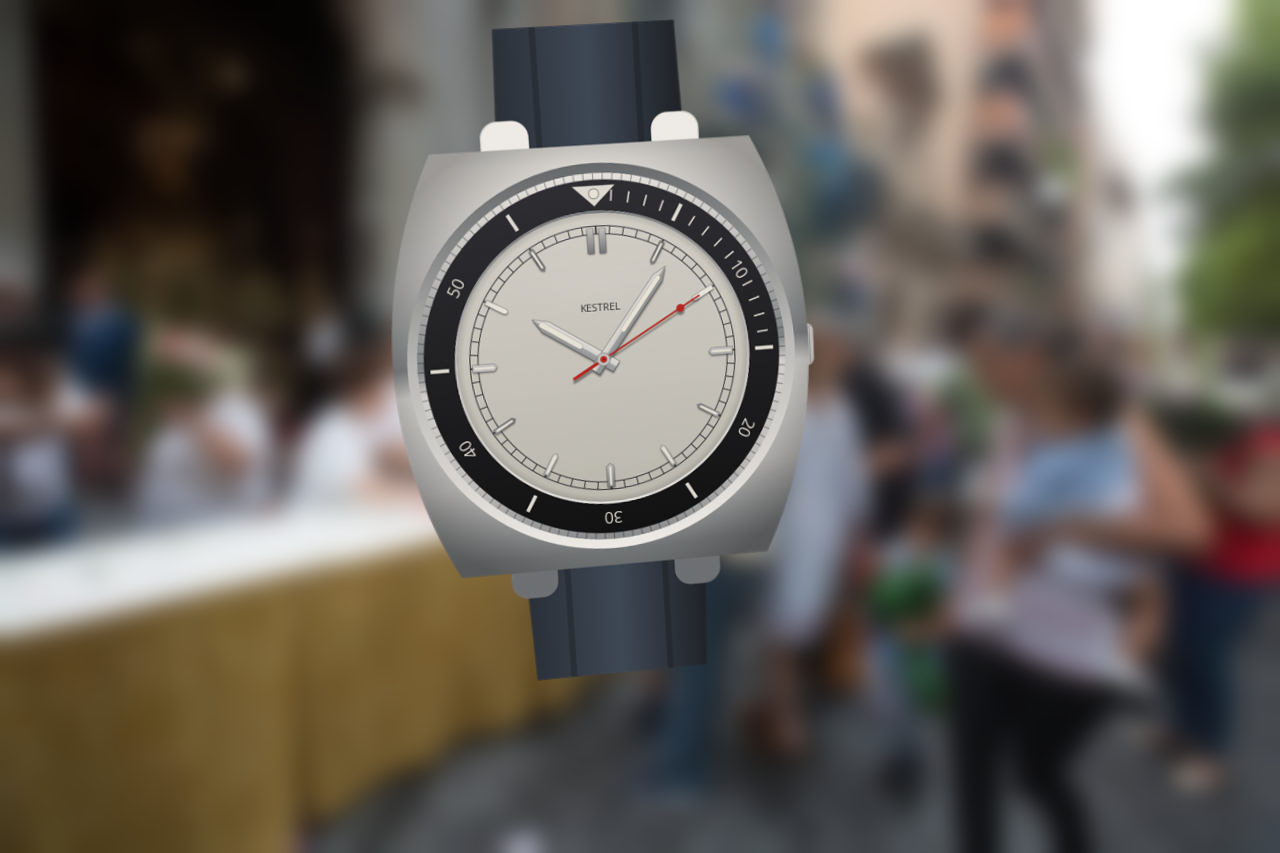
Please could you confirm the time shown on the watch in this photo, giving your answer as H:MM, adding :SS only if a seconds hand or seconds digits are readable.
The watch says 10:06:10
